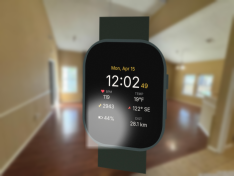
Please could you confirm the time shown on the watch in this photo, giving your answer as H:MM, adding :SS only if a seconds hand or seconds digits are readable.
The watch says 12:02
